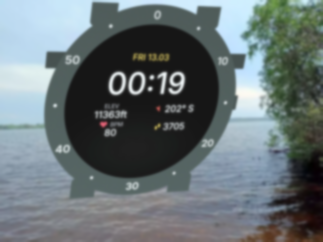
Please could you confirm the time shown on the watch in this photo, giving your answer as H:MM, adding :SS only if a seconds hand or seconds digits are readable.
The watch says 0:19
